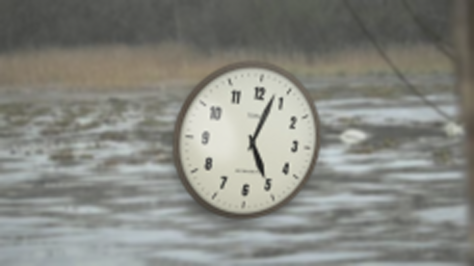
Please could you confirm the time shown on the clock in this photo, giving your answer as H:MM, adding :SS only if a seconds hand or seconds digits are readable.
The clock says 5:03
